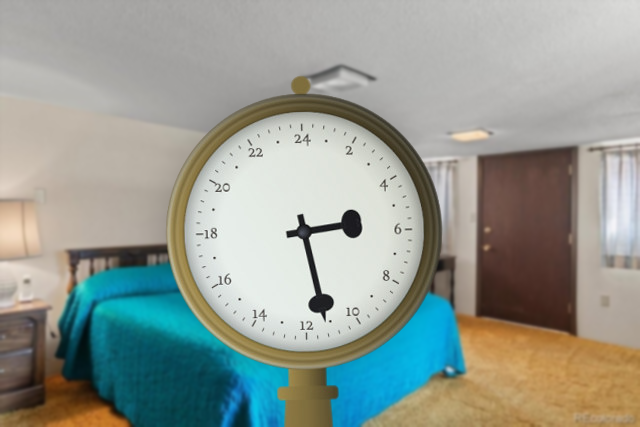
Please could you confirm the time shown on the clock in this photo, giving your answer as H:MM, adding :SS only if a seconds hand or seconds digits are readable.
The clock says 5:28
